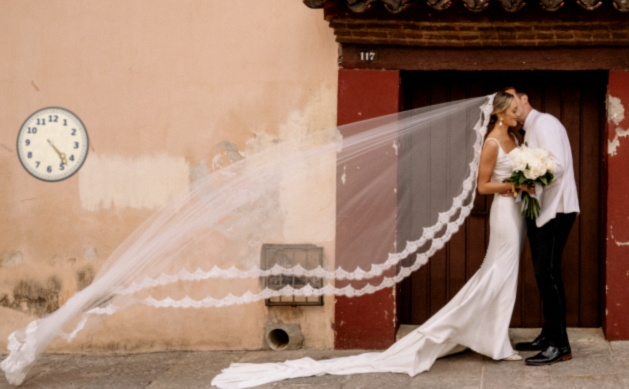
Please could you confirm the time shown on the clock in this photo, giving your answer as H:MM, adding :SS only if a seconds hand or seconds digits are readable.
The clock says 4:23
